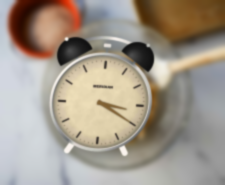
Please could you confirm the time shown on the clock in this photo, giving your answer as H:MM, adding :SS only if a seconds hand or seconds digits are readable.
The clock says 3:20
